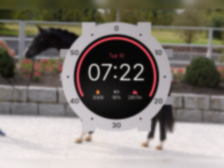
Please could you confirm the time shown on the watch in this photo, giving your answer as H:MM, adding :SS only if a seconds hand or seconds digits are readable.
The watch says 7:22
